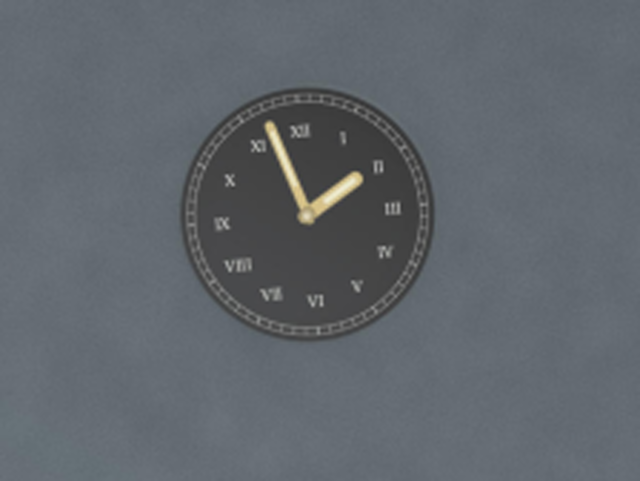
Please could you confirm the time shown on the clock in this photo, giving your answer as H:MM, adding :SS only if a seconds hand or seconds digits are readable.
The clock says 1:57
